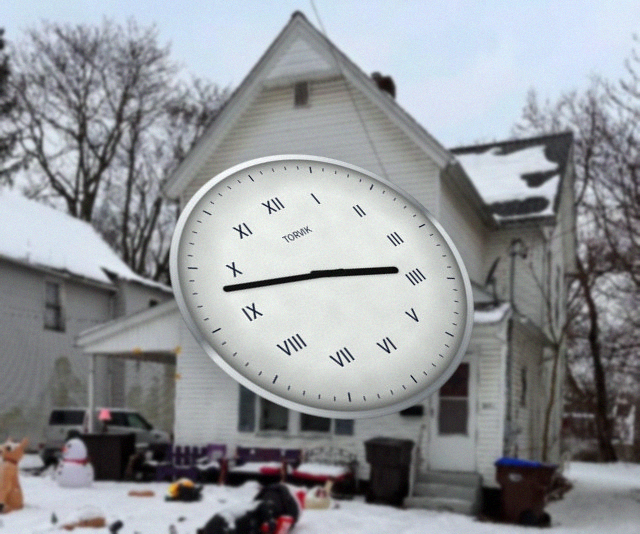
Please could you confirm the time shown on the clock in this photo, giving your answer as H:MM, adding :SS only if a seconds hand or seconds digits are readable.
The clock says 3:48
